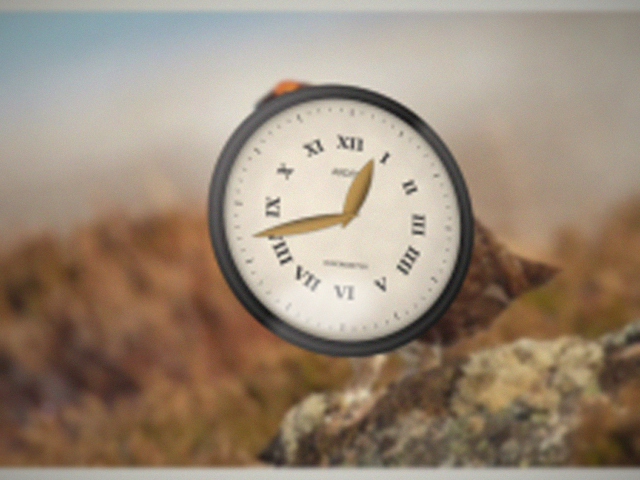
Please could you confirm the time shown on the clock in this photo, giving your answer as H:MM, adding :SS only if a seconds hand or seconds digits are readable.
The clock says 12:42
